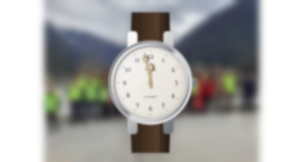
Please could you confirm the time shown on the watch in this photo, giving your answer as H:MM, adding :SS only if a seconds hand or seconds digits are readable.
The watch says 11:58
